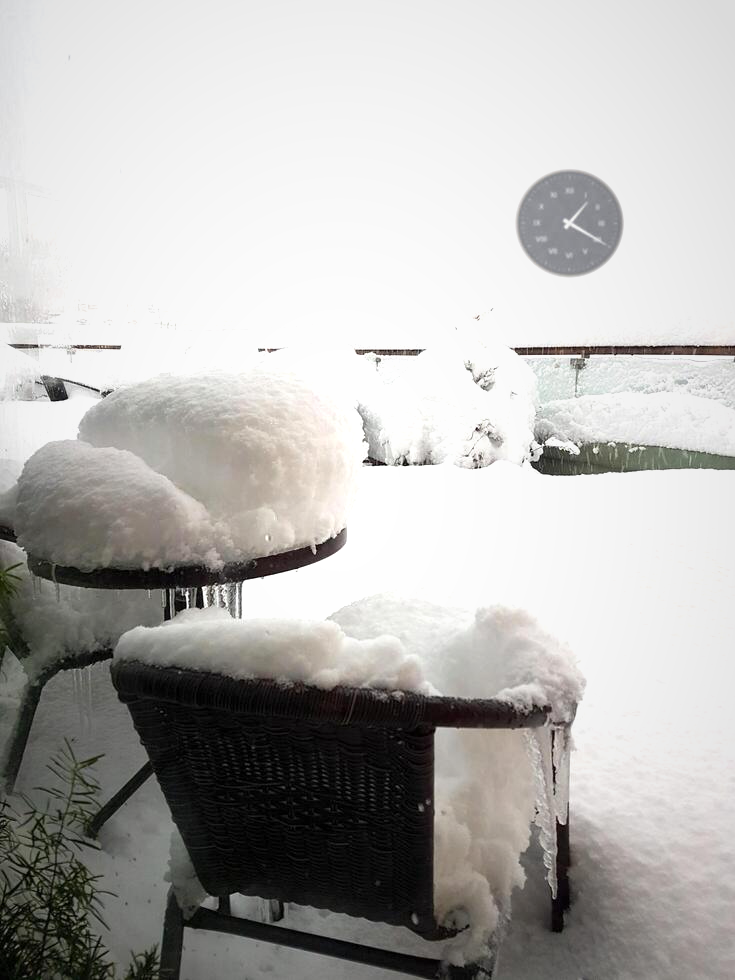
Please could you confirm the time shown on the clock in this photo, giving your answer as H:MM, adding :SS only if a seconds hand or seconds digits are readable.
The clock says 1:20
